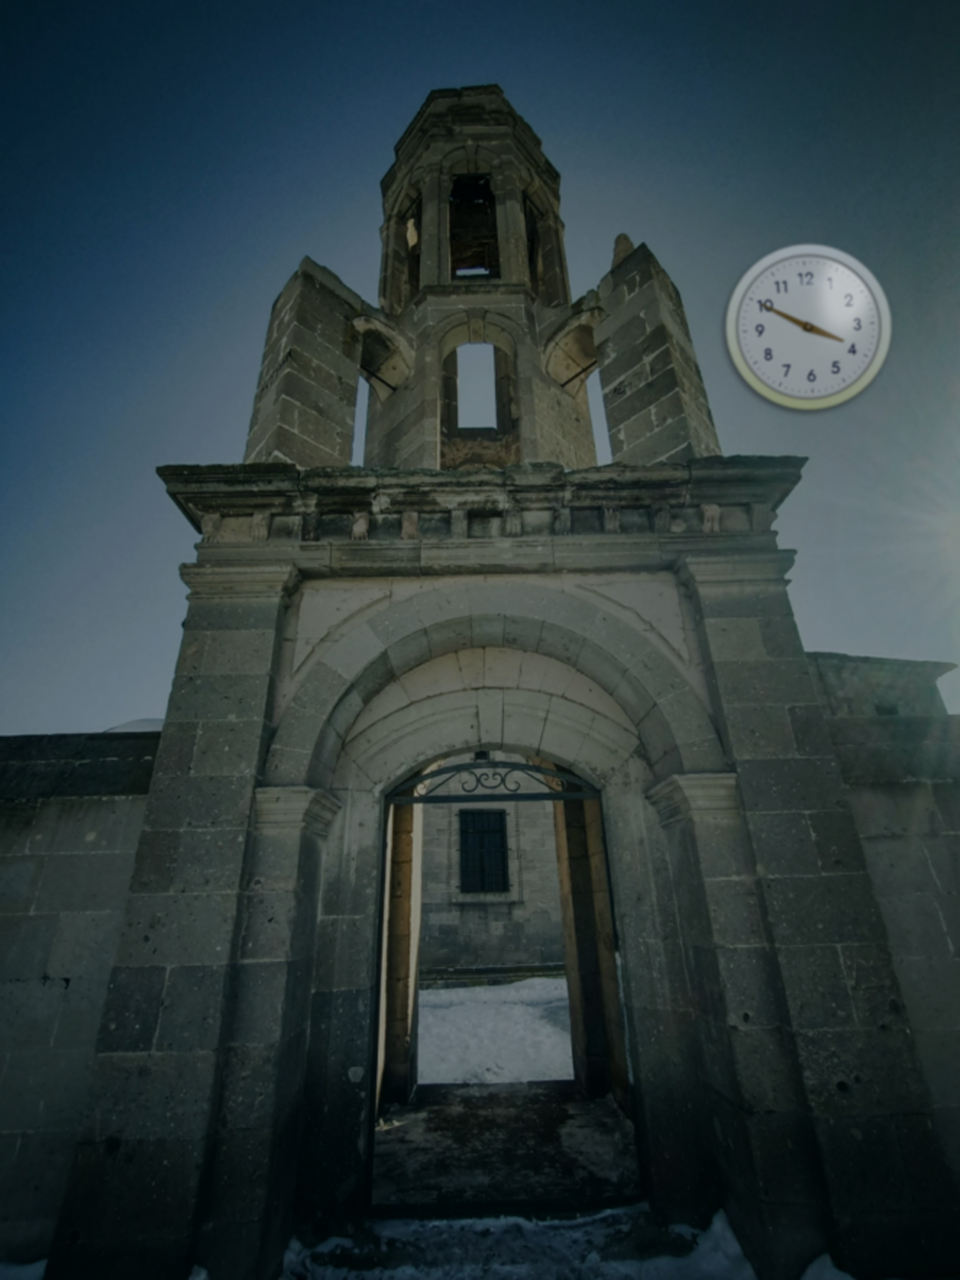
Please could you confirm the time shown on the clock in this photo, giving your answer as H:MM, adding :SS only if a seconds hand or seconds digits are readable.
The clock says 3:50
